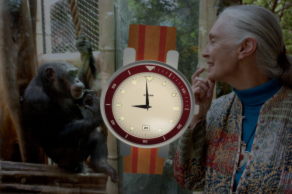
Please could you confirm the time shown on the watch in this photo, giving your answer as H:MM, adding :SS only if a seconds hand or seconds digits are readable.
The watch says 8:59
